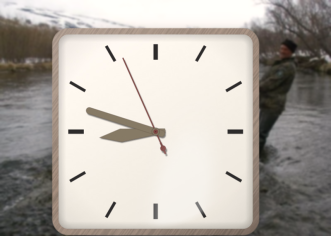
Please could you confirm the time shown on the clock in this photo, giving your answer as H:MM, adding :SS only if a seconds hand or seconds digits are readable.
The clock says 8:47:56
